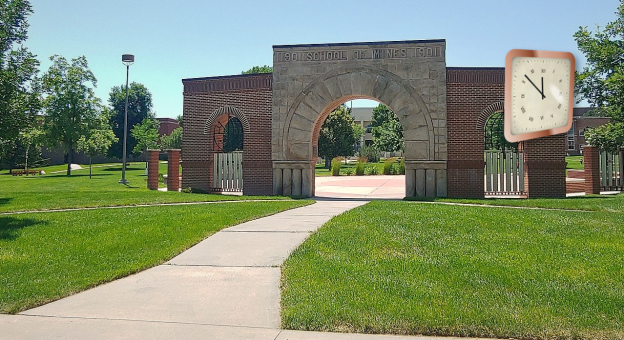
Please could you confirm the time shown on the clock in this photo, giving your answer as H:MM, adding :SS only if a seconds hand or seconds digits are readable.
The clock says 11:52
